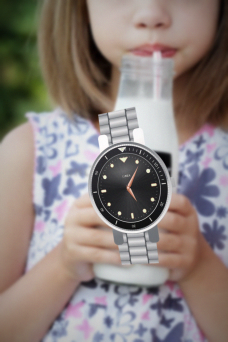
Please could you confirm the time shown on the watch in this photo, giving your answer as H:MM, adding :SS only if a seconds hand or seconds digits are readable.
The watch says 5:06
